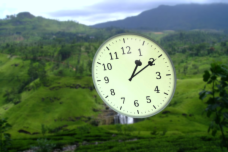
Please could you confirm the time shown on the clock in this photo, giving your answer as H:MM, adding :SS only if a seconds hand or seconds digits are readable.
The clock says 1:10
